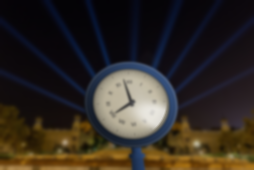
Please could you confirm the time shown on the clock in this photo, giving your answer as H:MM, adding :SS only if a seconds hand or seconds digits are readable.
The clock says 7:58
